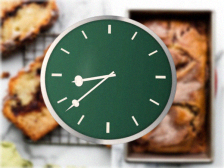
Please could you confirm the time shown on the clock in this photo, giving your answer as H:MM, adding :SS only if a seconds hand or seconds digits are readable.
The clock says 8:38
